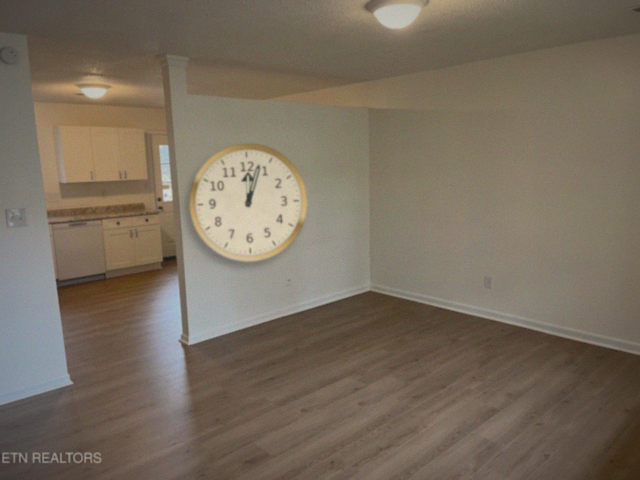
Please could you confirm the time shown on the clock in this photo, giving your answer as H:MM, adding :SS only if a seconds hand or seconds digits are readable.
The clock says 12:03
